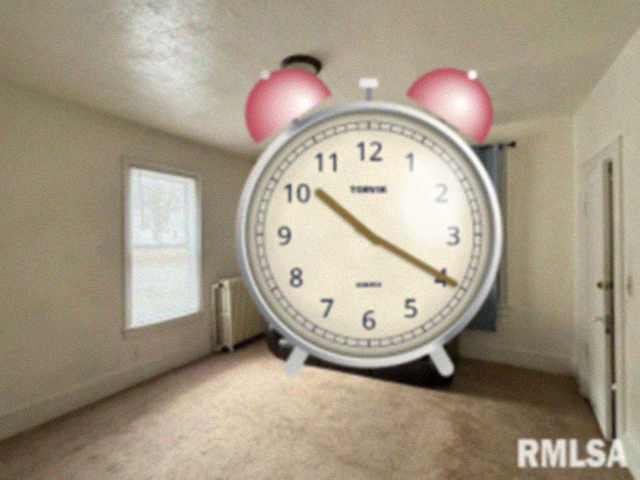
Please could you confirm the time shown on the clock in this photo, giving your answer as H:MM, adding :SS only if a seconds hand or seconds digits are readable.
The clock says 10:20
